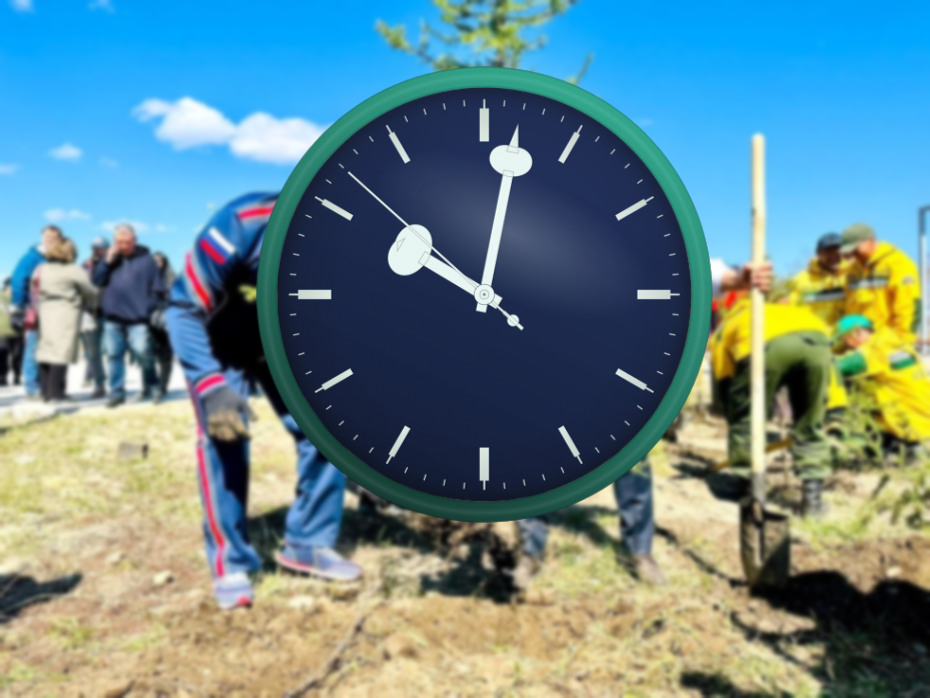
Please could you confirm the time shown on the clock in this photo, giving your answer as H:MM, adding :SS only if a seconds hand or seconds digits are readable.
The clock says 10:01:52
